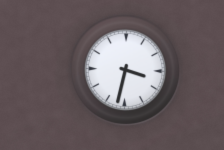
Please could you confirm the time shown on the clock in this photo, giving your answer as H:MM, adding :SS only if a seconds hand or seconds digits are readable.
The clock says 3:32
